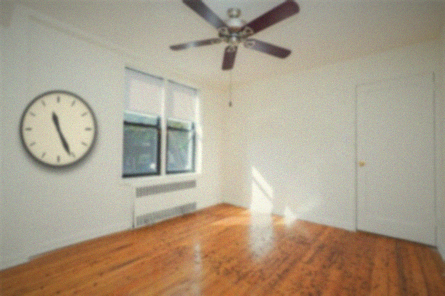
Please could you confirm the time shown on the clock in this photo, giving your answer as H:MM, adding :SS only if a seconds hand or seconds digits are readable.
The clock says 11:26
